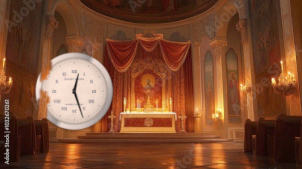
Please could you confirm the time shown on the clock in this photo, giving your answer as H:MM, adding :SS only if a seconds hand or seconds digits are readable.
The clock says 12:27
